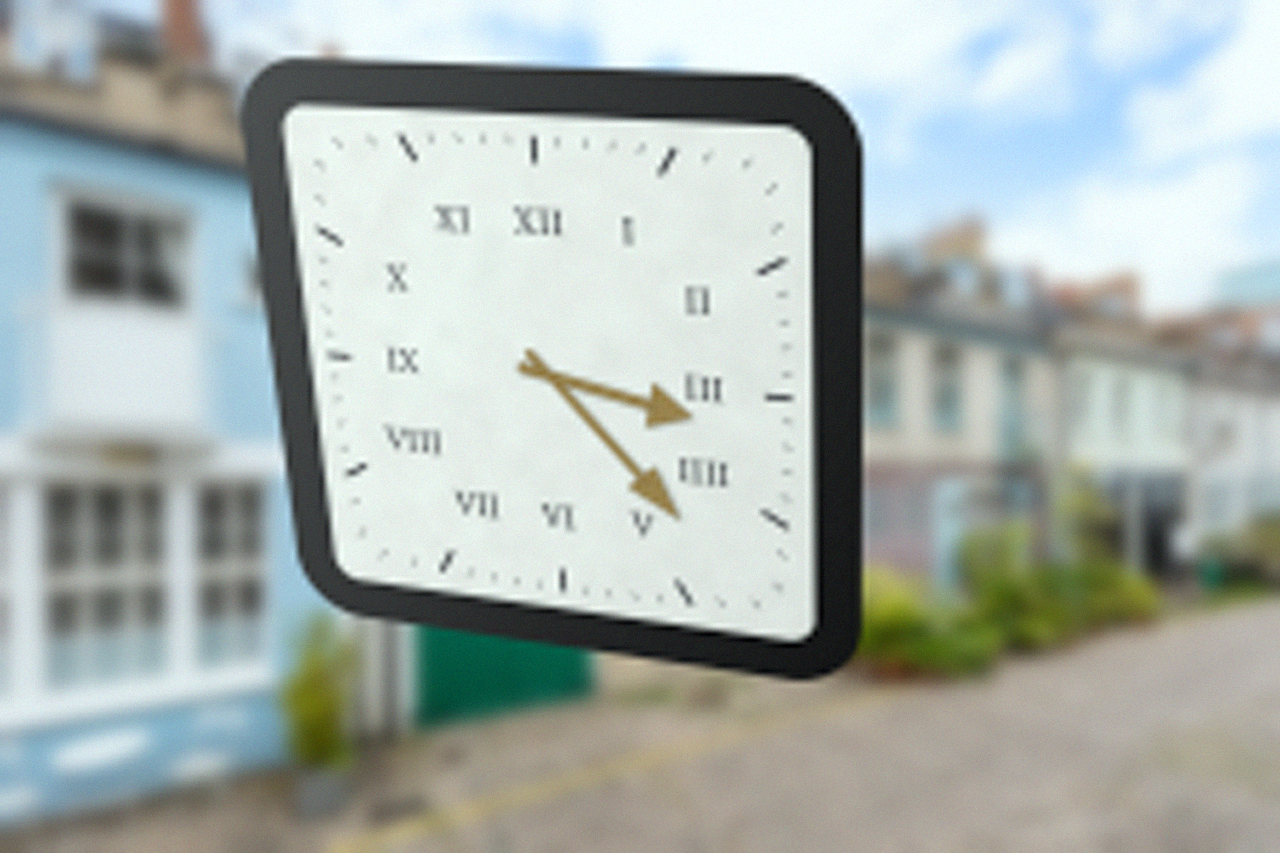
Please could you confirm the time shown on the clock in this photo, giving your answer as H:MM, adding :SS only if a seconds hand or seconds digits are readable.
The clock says 3:23
